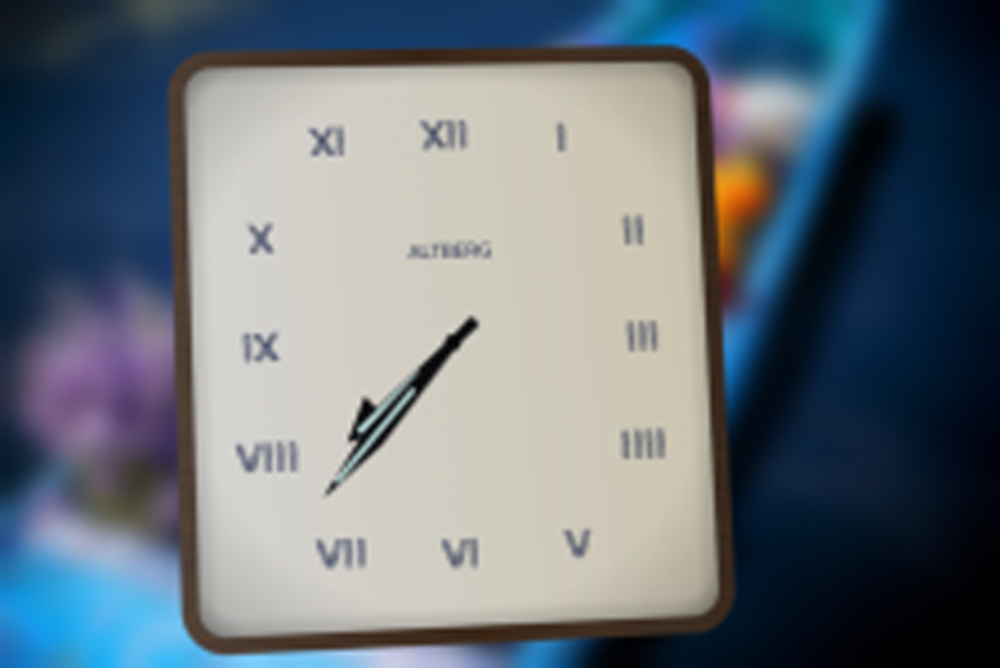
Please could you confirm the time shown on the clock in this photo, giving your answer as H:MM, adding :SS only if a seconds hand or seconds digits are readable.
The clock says 7:37
